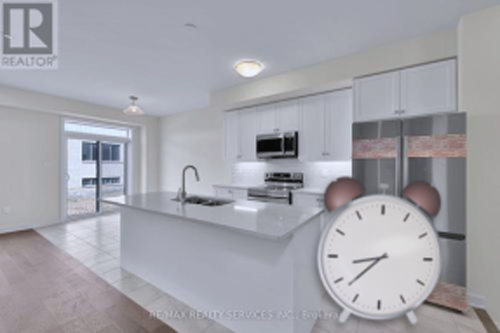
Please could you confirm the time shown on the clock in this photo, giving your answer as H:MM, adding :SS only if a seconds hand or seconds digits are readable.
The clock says 8:38
